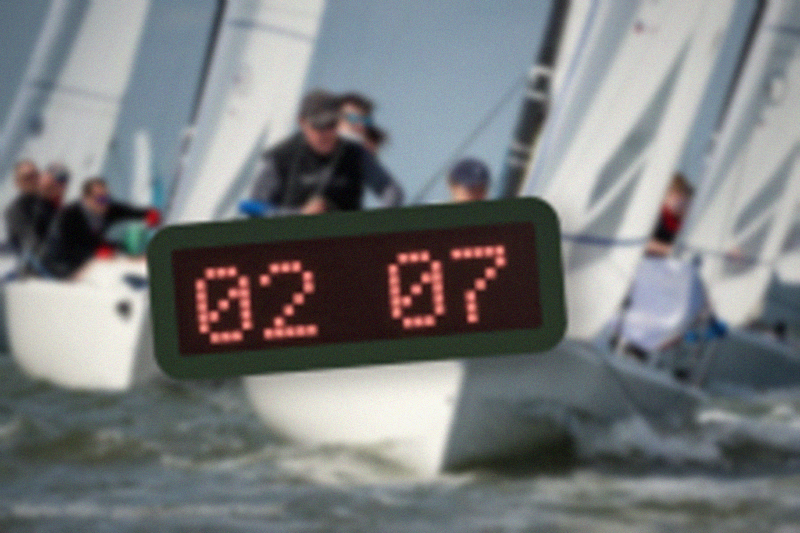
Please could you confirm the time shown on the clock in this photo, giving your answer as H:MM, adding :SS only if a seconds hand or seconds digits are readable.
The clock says 2:07
